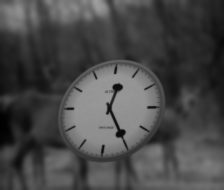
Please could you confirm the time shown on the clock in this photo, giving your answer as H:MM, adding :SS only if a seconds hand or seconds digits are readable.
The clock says 12:25
